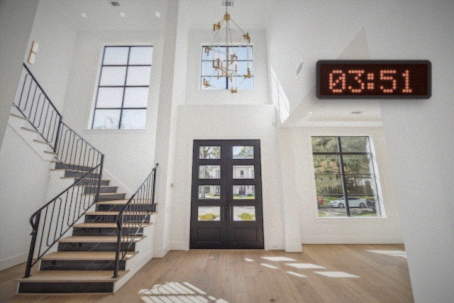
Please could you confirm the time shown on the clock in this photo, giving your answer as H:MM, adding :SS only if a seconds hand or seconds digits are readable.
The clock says 3:51
